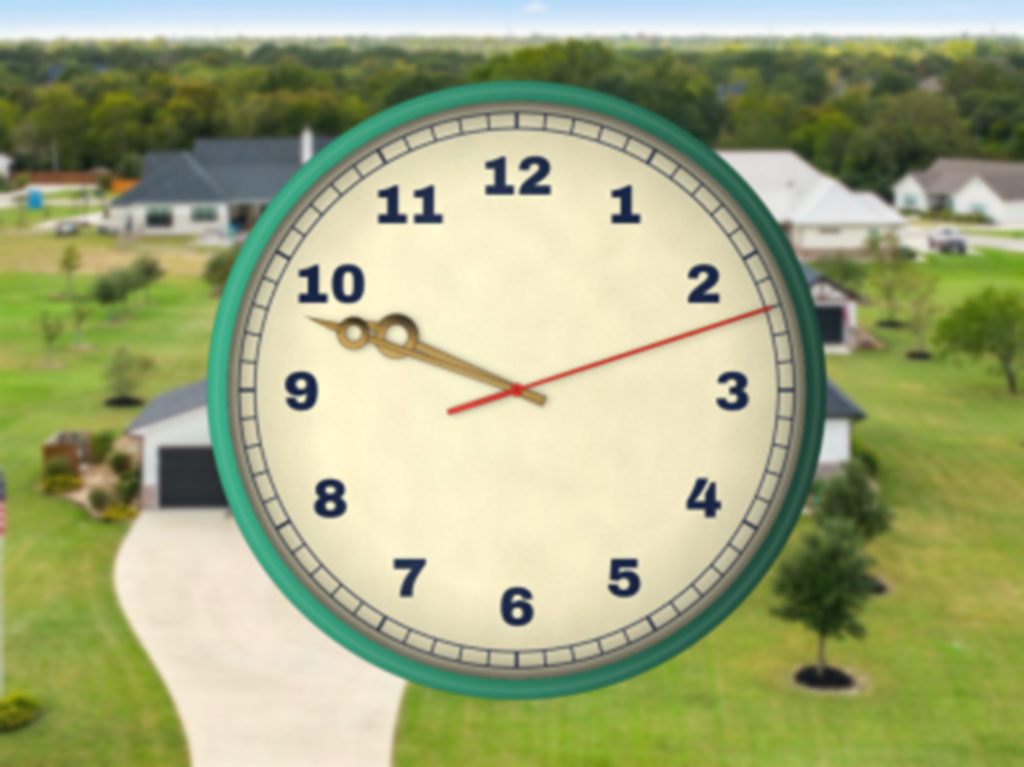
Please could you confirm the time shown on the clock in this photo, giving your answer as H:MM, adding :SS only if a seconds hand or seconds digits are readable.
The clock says 9:48:12
